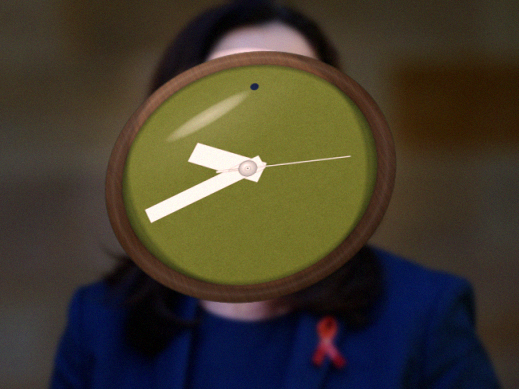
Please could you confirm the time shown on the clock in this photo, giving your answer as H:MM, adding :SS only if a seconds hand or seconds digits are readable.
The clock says 9:40:14
